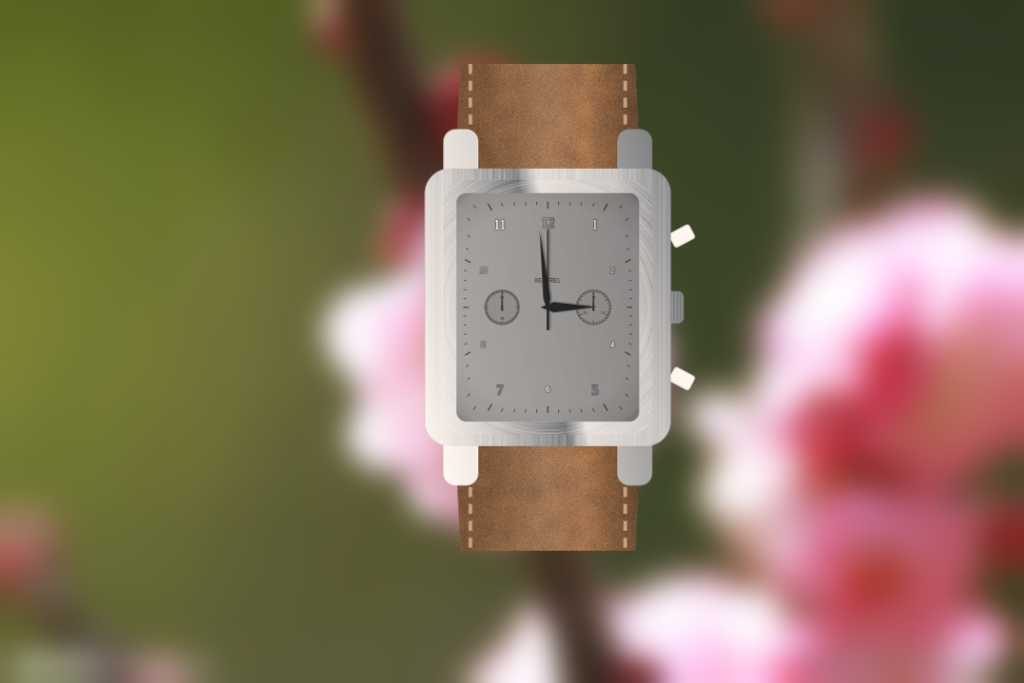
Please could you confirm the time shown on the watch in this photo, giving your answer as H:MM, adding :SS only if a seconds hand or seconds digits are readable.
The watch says 2:59
